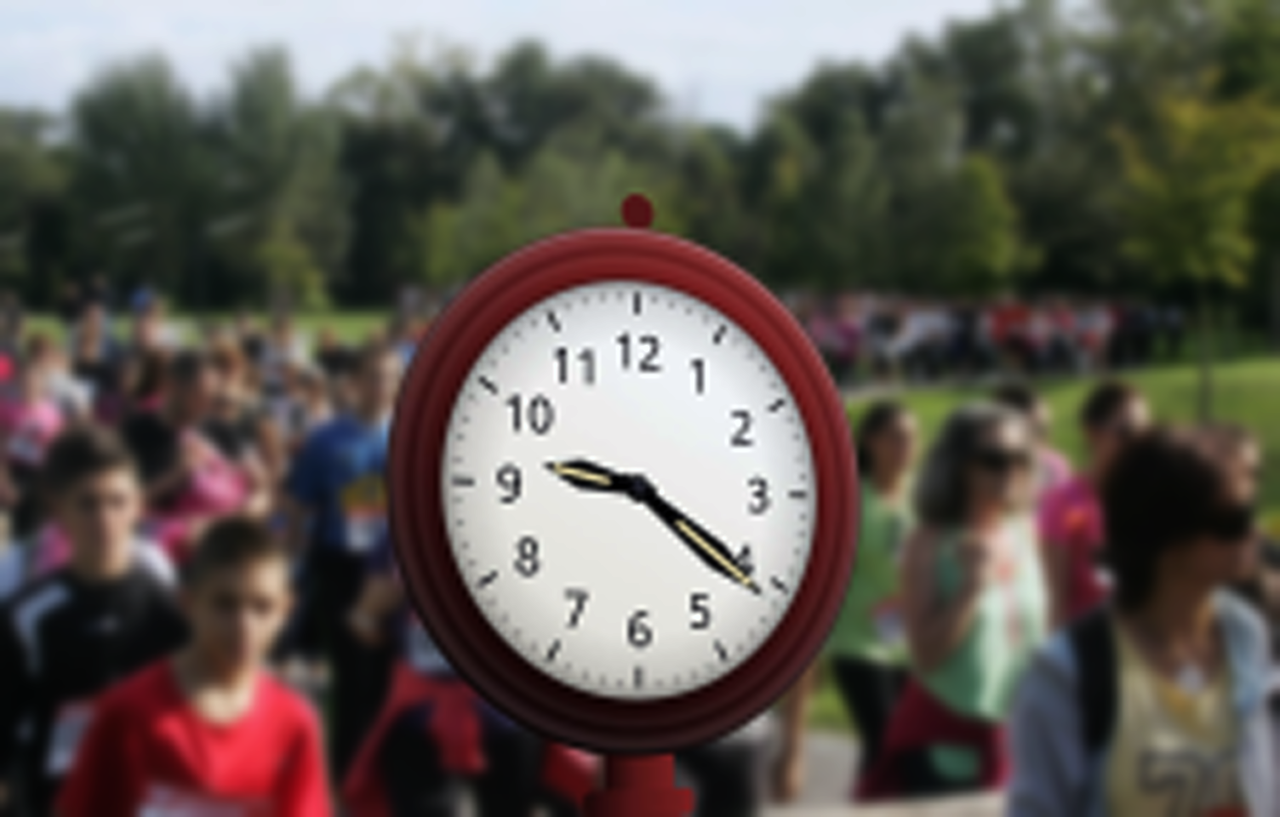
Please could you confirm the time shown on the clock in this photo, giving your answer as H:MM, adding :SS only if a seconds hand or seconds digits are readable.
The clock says 9:21
